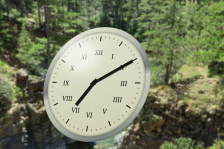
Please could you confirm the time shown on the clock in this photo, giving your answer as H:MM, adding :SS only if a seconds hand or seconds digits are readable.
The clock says 7:10
